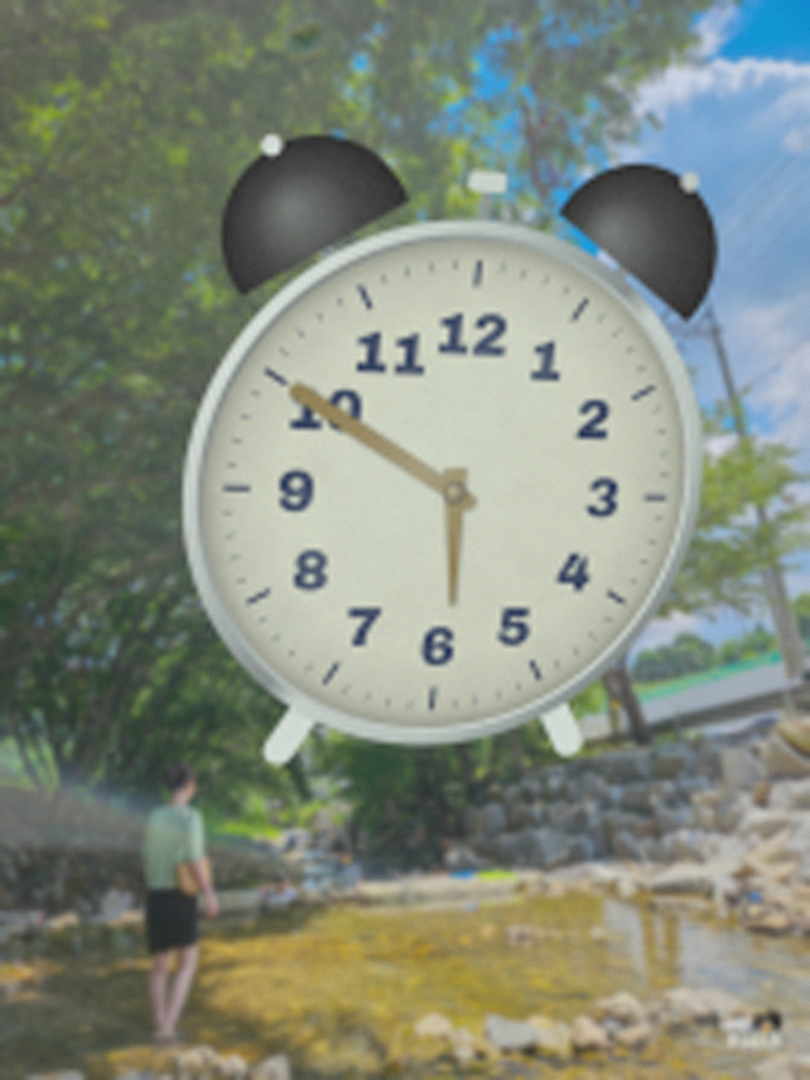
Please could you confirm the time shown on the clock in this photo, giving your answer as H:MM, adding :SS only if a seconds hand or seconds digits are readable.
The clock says 5:50
